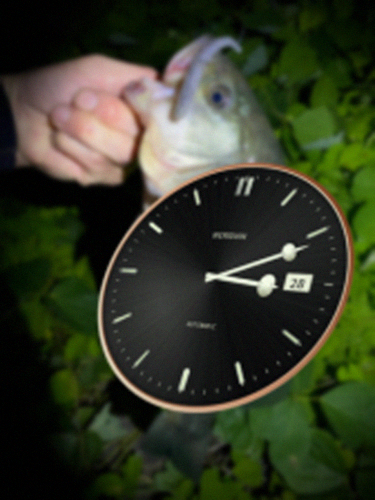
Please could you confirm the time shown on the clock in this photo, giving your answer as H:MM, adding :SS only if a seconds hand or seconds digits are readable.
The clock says 3:11
